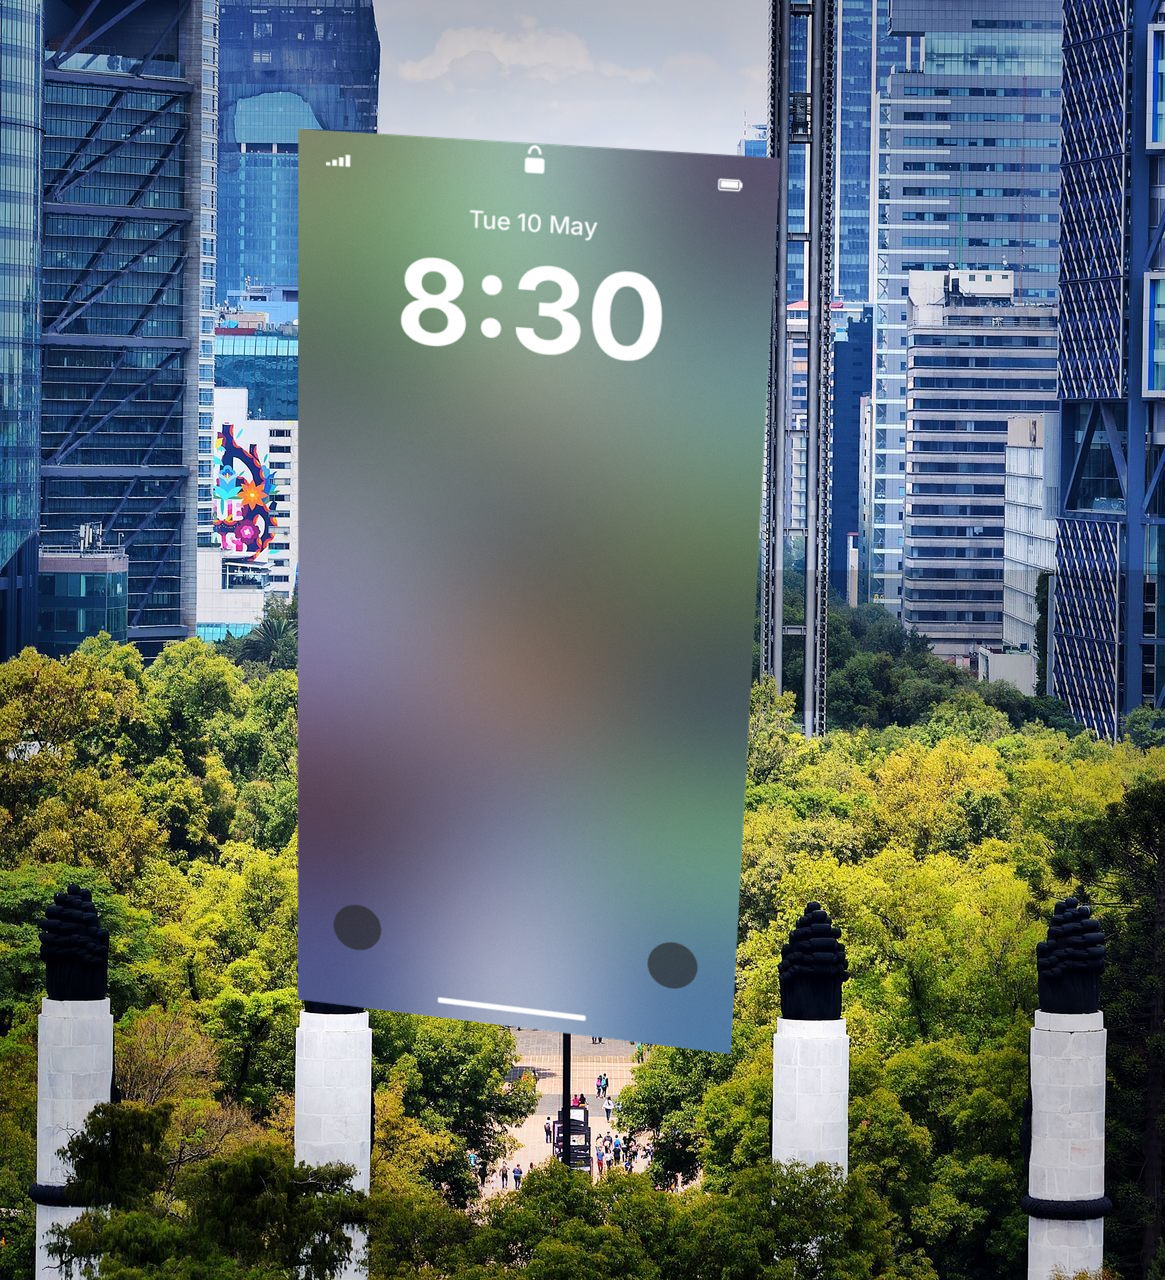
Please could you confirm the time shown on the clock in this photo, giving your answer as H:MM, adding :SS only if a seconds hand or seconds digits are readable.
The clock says 8:30
